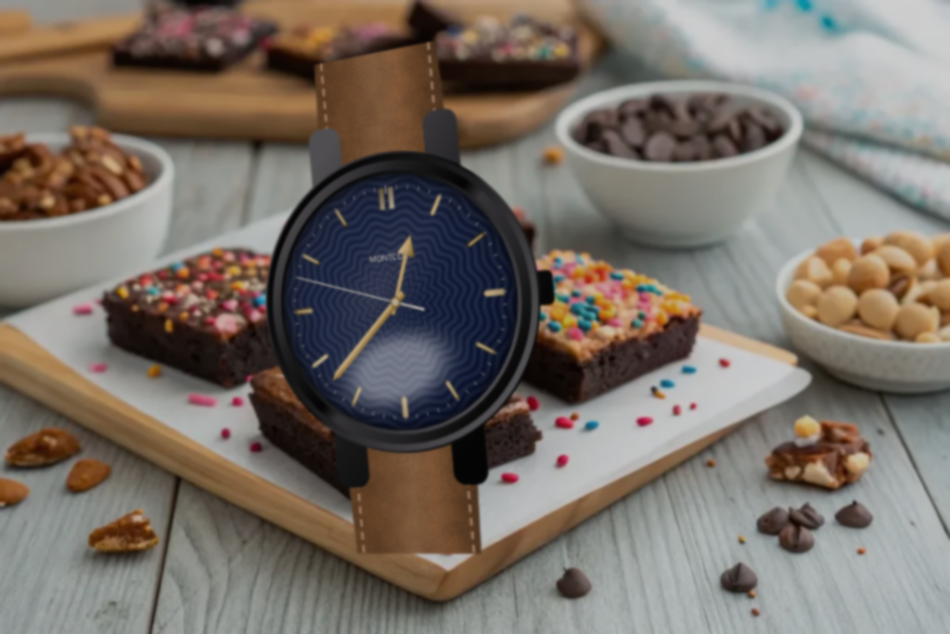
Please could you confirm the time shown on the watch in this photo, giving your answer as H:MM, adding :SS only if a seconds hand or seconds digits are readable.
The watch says 12:37:48
